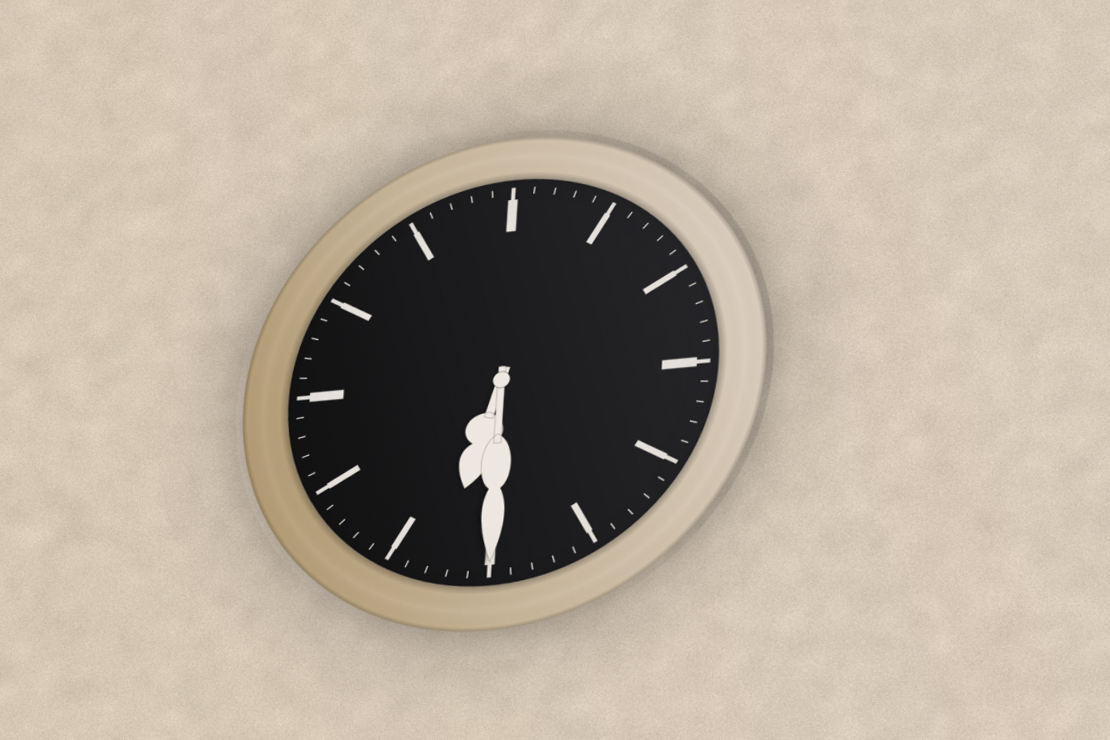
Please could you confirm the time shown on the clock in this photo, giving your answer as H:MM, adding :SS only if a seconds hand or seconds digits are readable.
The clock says 6:30
